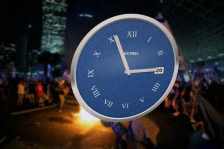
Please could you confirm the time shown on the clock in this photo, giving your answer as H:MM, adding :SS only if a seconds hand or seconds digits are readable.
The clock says 2:56
